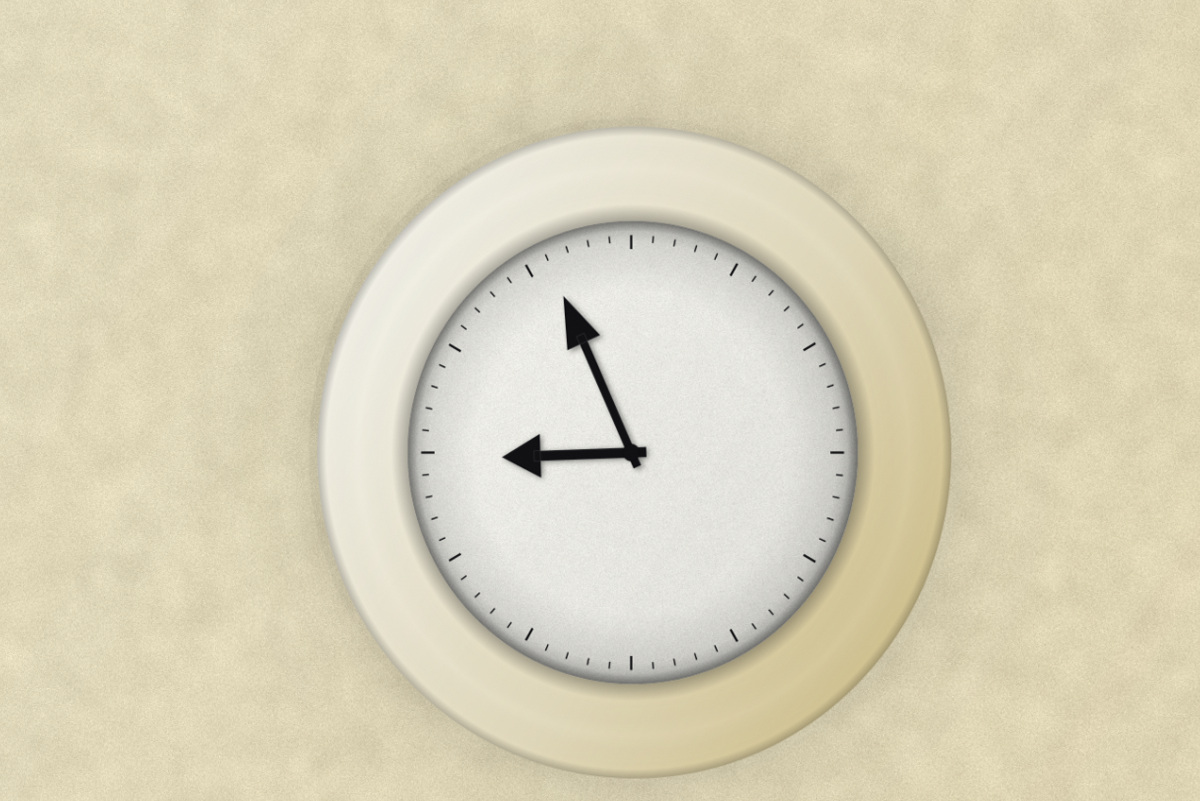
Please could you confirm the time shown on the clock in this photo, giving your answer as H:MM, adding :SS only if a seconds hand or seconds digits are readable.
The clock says 8:56
